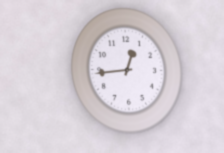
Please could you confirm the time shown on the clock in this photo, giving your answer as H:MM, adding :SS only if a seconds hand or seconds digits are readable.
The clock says 12:44
